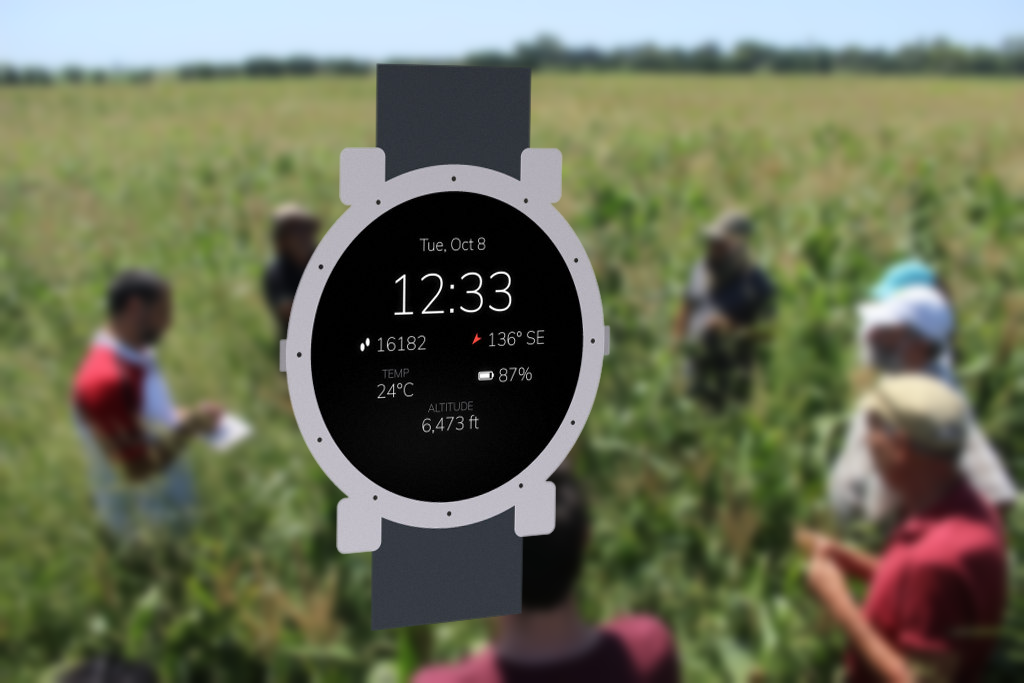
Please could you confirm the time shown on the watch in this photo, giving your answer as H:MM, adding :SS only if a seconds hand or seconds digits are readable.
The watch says 12:33
